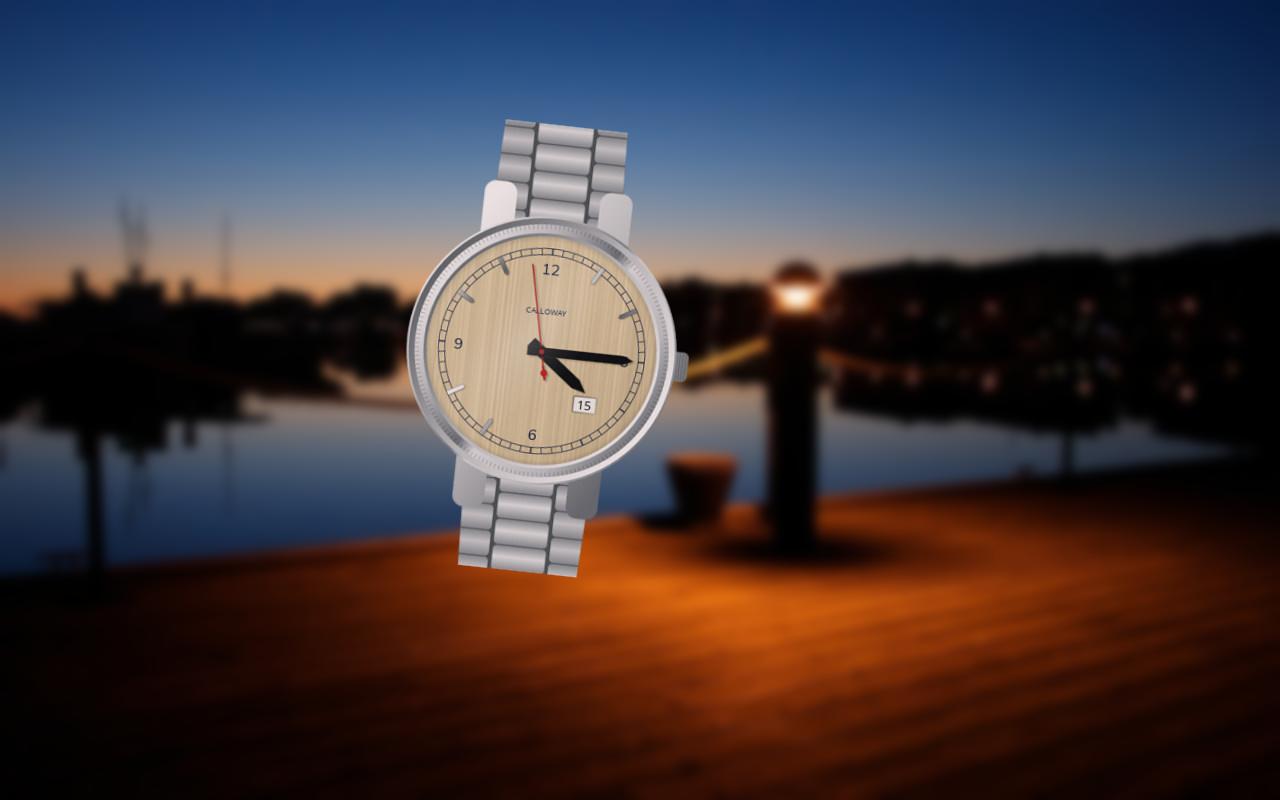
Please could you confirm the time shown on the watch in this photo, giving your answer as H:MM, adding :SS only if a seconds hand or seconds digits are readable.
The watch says 4:14:58
